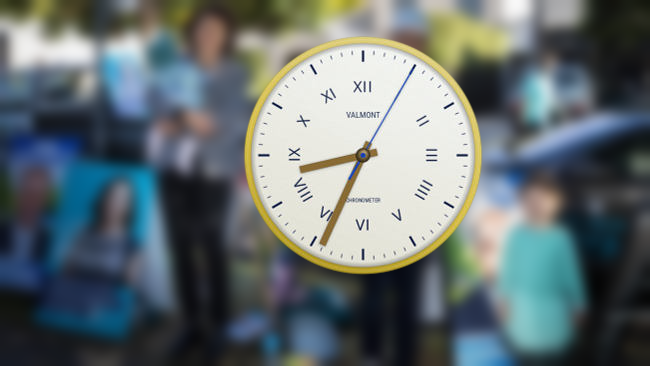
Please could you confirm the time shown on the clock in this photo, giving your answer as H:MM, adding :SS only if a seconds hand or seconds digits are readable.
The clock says 8:34:05
